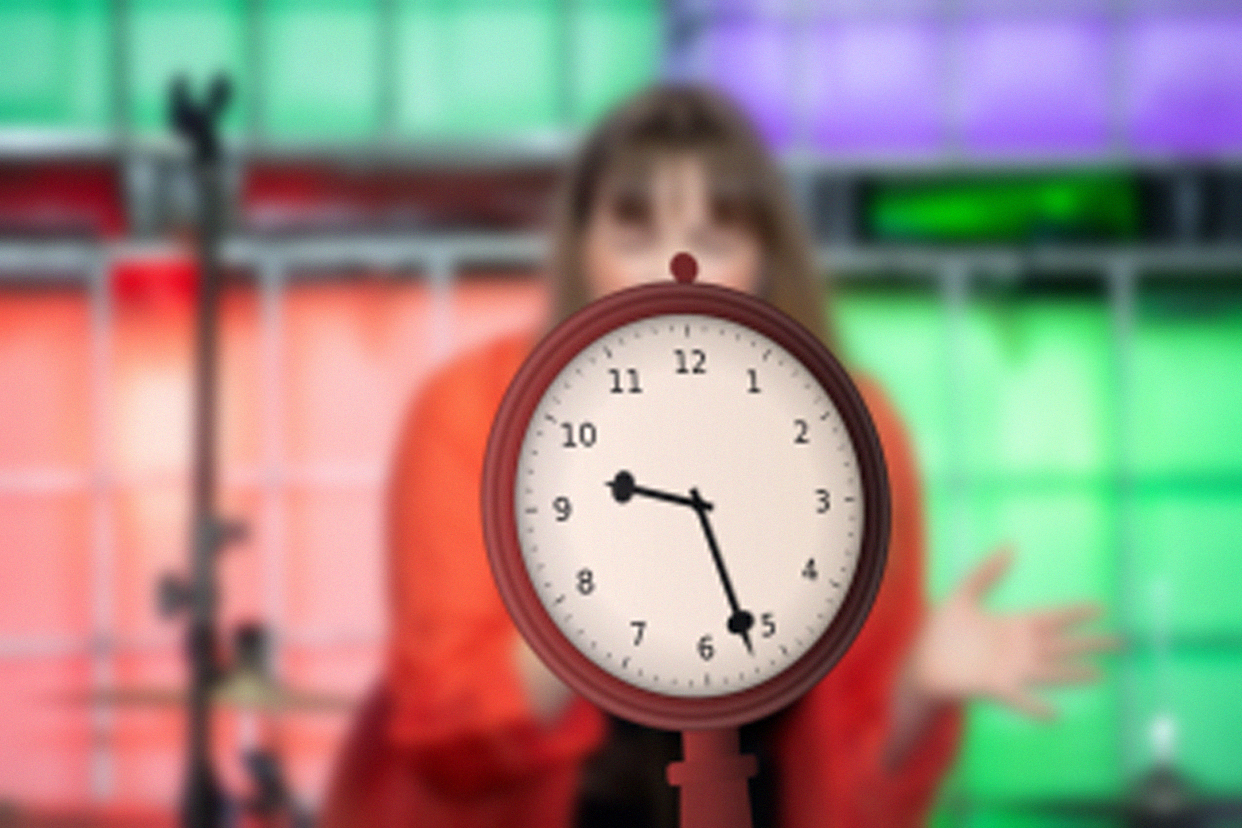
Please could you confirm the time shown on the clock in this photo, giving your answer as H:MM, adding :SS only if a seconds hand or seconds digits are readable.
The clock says 9:27
